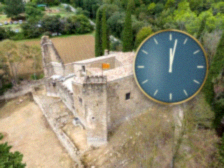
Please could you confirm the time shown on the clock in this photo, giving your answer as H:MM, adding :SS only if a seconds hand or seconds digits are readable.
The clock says 12:02
